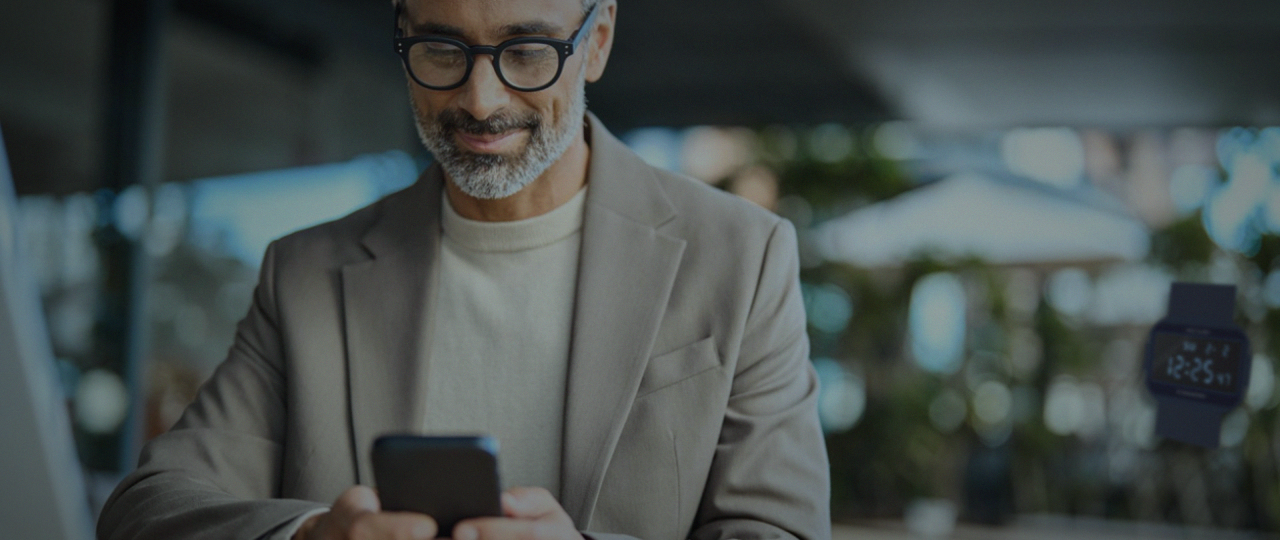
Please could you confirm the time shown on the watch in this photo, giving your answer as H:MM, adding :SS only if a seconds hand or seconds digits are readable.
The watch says 12:25
